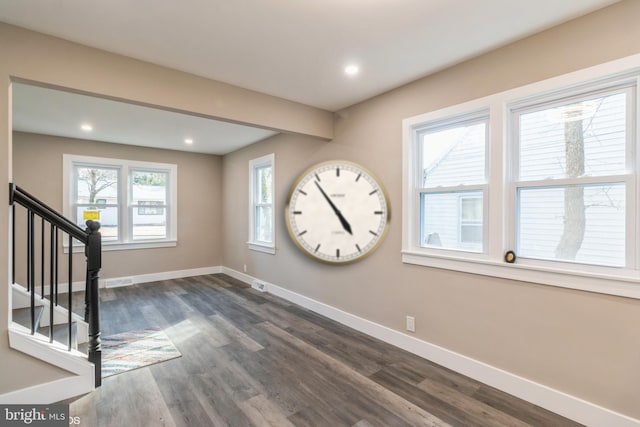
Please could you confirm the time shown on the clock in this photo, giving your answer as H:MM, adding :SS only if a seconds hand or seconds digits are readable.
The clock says 4:54
